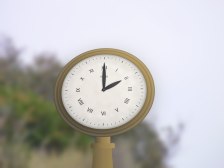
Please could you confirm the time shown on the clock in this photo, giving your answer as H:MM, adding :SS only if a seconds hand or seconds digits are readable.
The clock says 2:00
